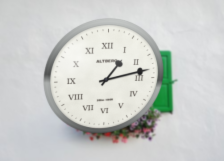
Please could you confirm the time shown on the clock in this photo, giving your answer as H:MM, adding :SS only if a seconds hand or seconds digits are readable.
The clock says 1:13
